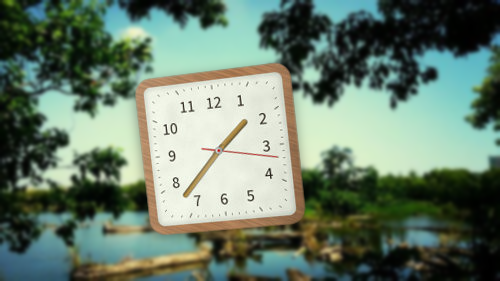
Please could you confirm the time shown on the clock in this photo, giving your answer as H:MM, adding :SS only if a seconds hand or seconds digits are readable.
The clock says 1:37:17
